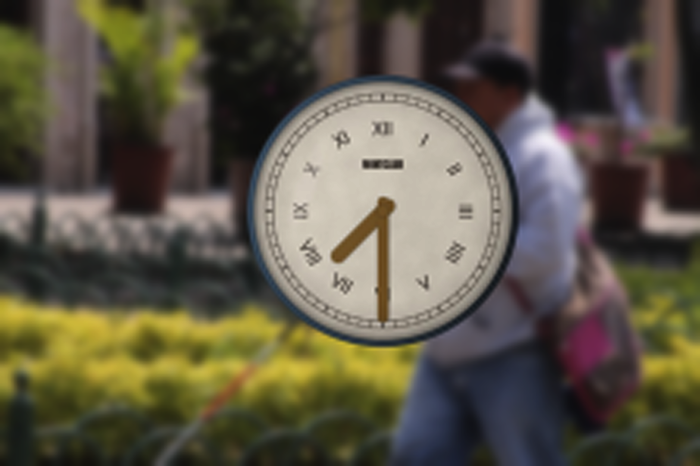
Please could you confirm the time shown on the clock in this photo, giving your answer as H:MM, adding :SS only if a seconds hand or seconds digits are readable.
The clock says 7:30
